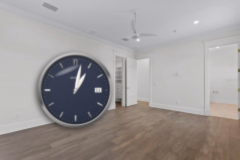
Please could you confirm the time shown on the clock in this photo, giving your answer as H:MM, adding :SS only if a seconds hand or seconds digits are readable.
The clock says 1:02
